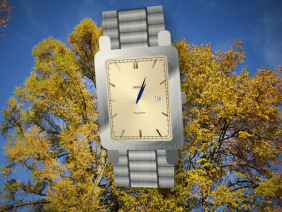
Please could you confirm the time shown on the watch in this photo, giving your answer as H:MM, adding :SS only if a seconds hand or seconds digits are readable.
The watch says 1:04
